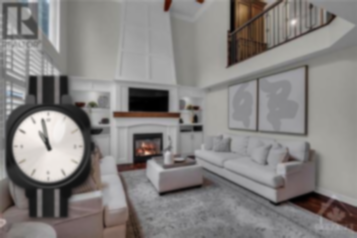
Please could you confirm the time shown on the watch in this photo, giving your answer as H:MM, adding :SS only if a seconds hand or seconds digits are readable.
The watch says 10:58
